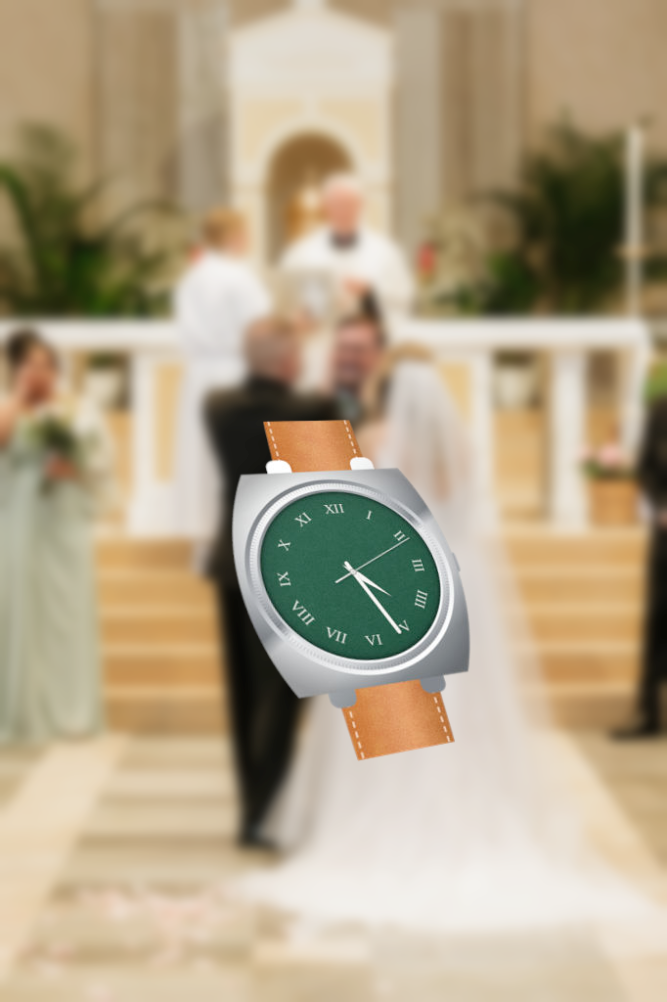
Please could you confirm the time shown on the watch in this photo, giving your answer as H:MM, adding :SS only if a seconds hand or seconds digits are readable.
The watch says 4:26:11
